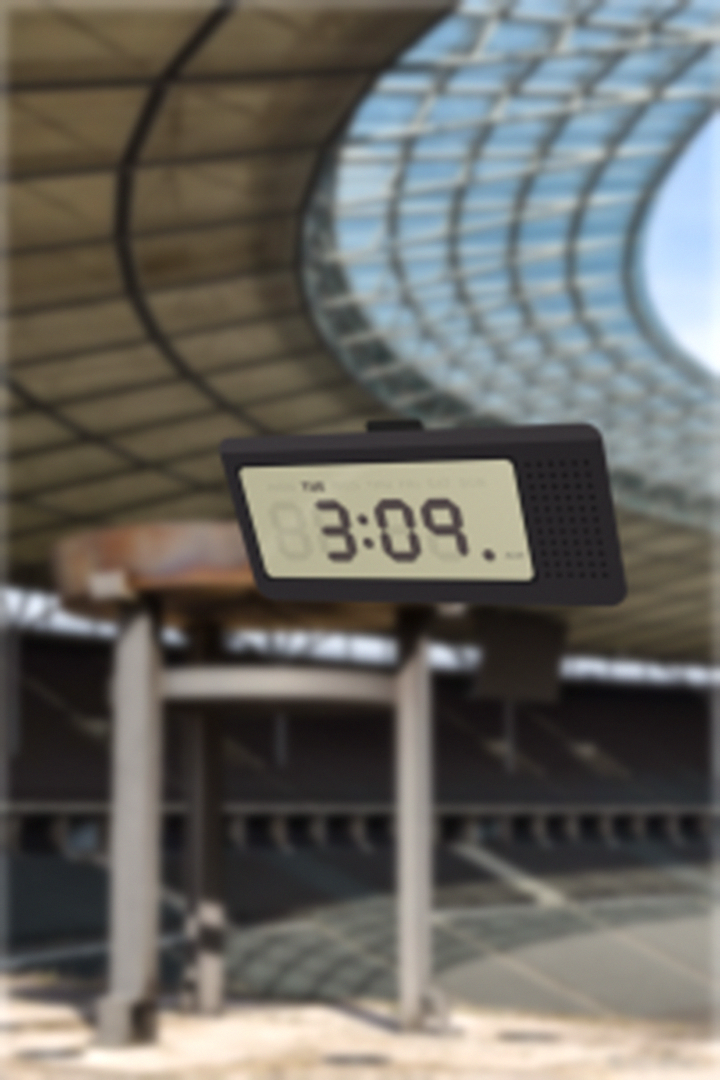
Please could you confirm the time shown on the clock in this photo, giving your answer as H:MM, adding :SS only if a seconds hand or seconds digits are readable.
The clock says 3:09
